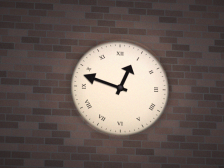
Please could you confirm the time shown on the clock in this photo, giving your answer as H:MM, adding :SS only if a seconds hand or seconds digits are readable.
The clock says 12:48
